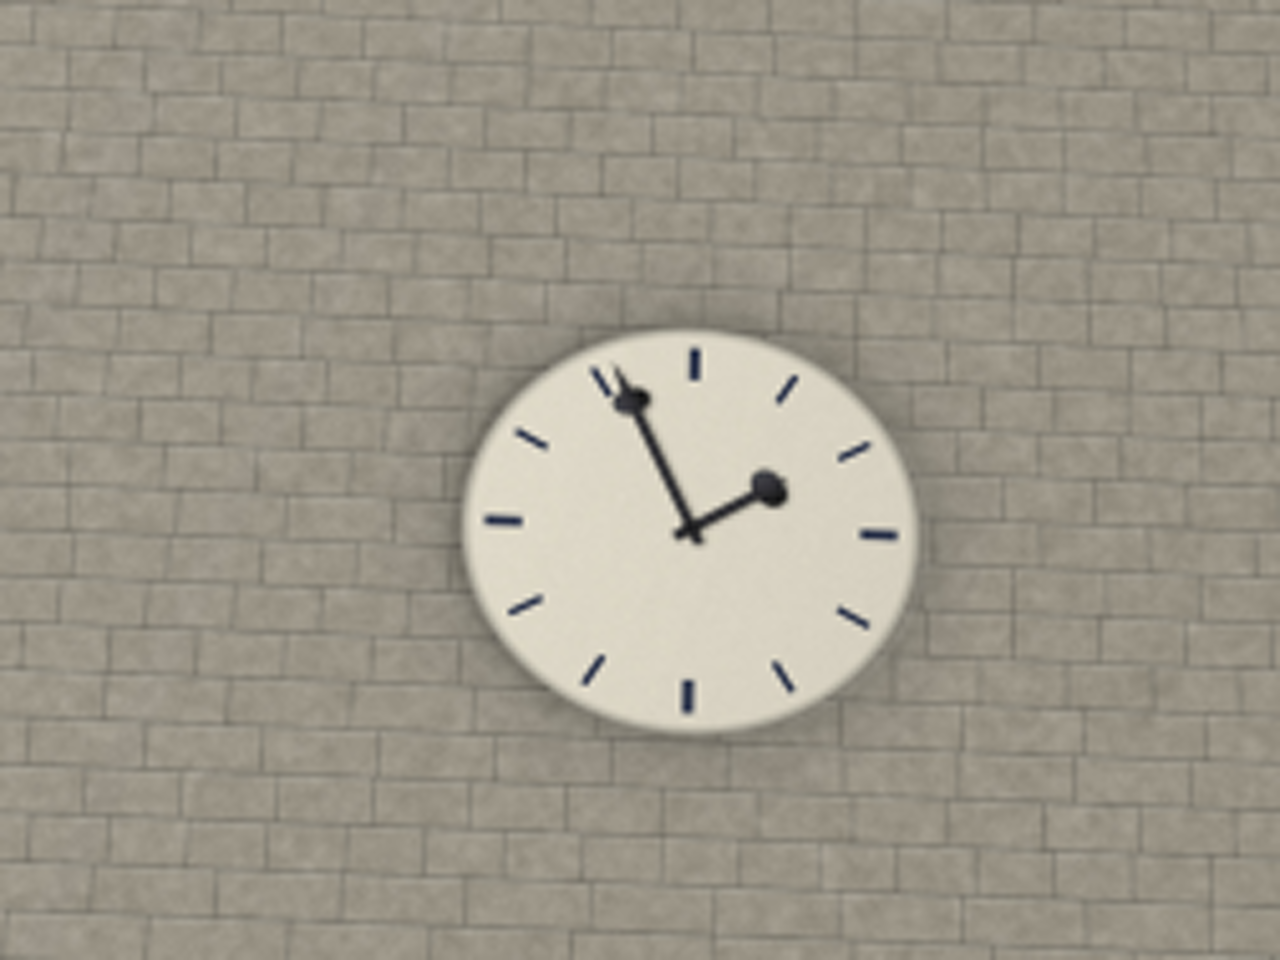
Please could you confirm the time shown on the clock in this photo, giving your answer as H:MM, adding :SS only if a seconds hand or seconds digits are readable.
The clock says 1:56
